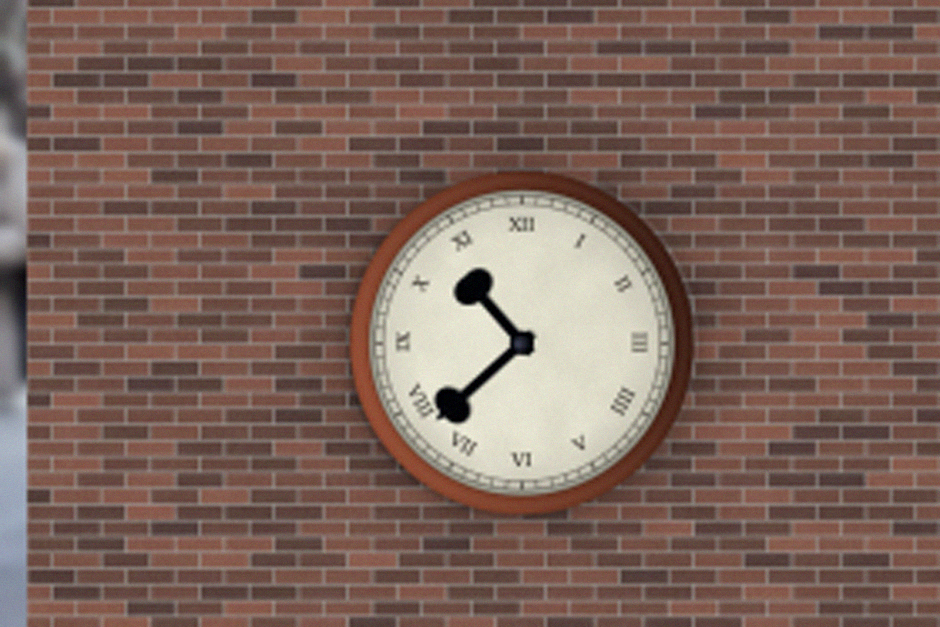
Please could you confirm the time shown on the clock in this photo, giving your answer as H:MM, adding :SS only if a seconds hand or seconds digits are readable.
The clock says 10:38
